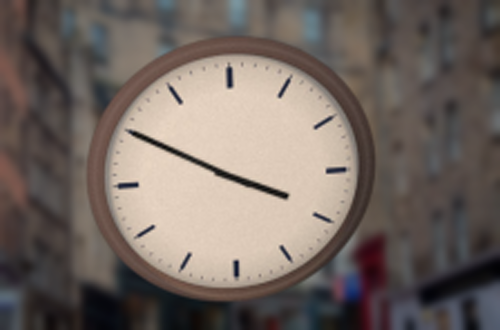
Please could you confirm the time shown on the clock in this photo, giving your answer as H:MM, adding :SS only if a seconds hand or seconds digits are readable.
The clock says 3:50
